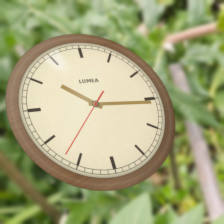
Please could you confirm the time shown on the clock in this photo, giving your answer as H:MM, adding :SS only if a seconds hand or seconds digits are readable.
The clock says 10:15:37
